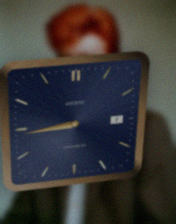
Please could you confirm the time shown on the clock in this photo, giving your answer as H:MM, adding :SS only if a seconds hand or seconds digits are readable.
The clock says 8:44
